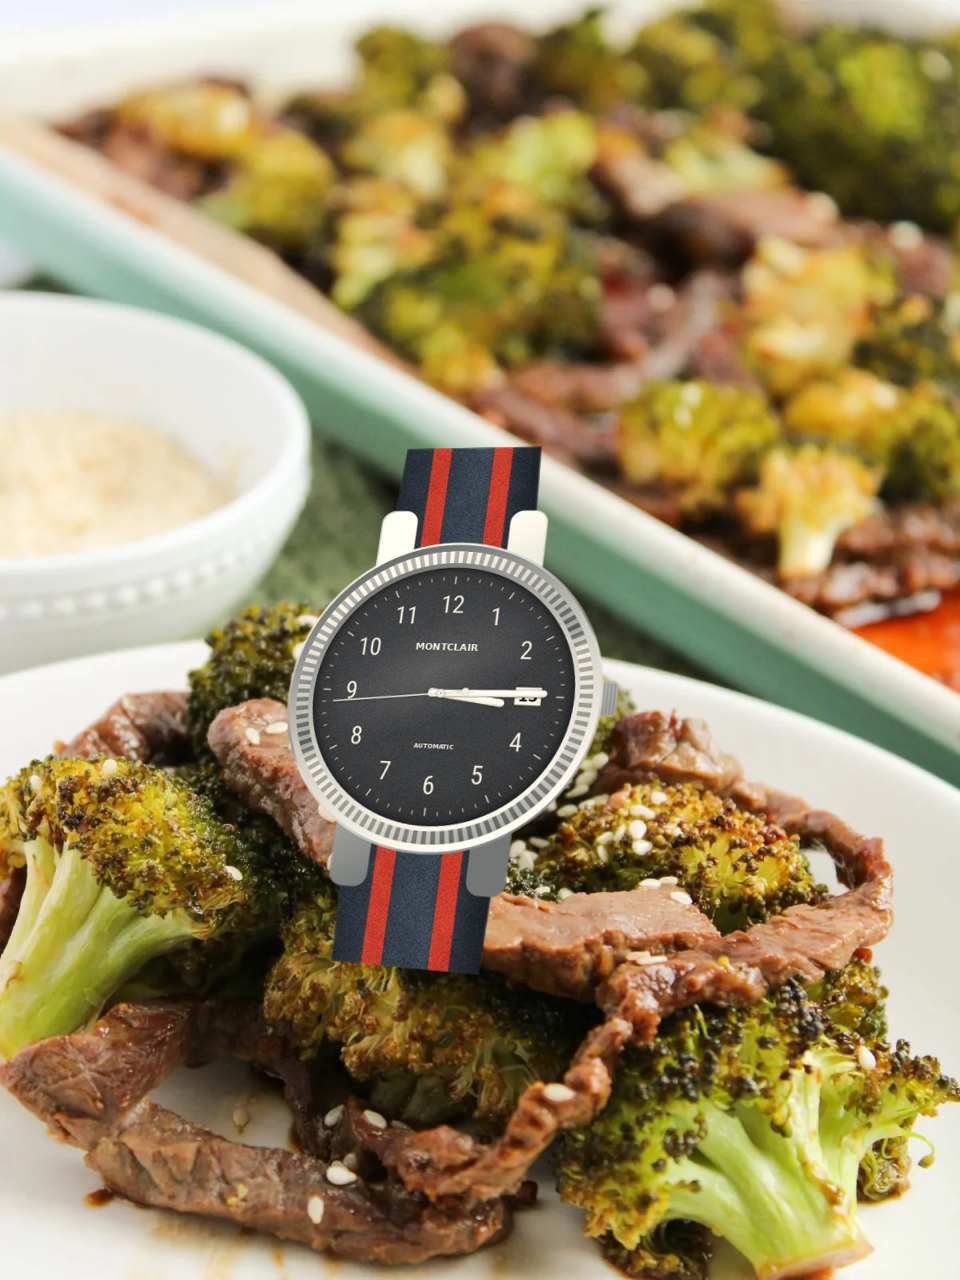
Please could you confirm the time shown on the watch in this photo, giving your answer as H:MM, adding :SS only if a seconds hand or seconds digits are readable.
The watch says 3:14:44
